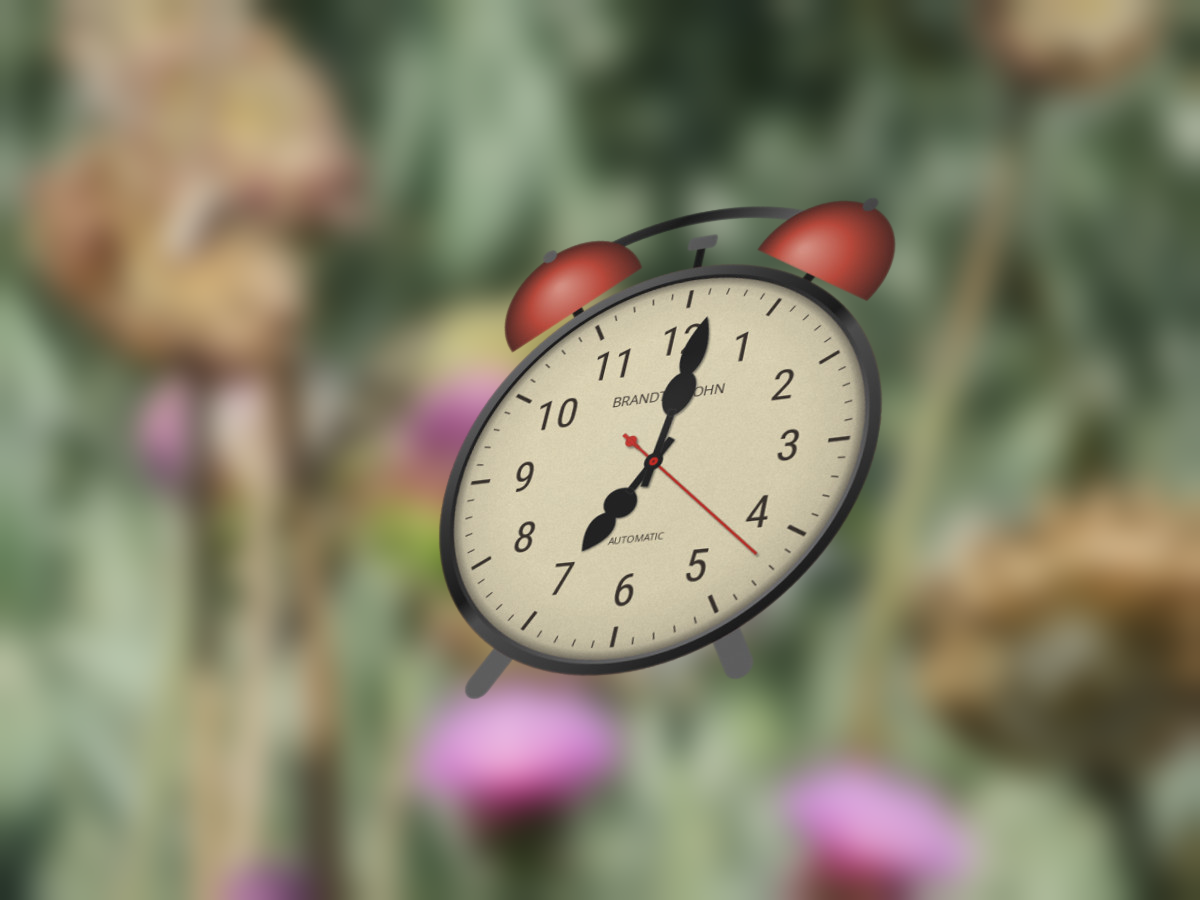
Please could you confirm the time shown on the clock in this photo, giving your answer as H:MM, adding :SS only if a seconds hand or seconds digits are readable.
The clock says 7:01:22
